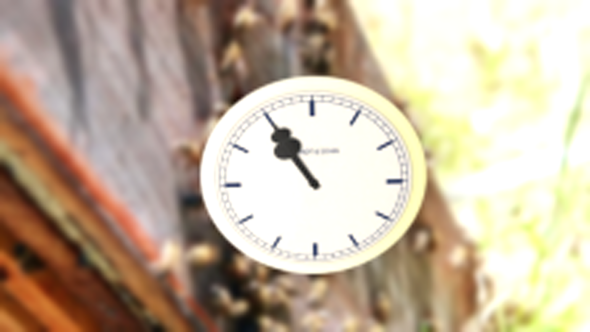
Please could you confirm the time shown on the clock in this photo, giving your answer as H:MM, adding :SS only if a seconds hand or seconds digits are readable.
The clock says 10:55
